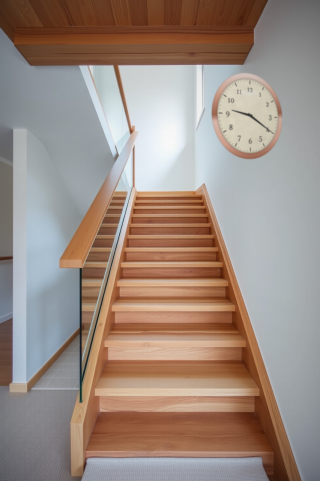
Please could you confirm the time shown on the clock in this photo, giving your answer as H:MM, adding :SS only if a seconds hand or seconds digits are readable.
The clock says 9:20
